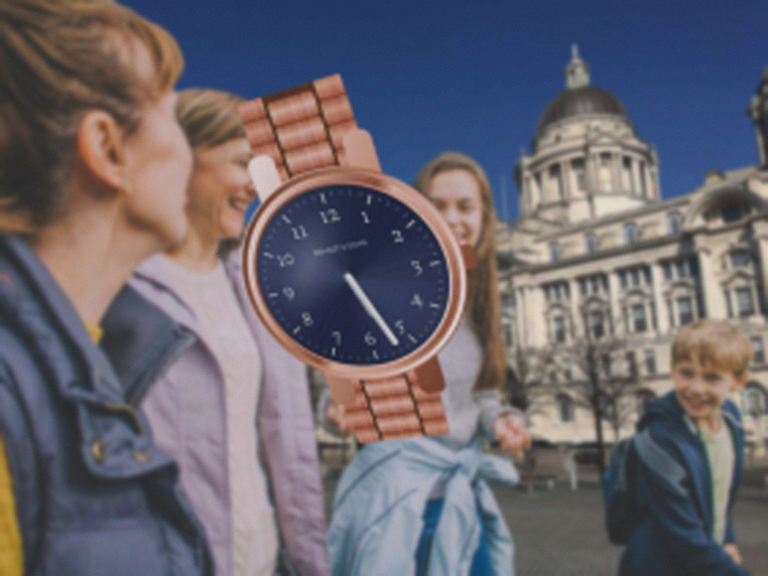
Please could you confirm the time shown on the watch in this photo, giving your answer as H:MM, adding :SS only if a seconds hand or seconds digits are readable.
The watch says 5:27
